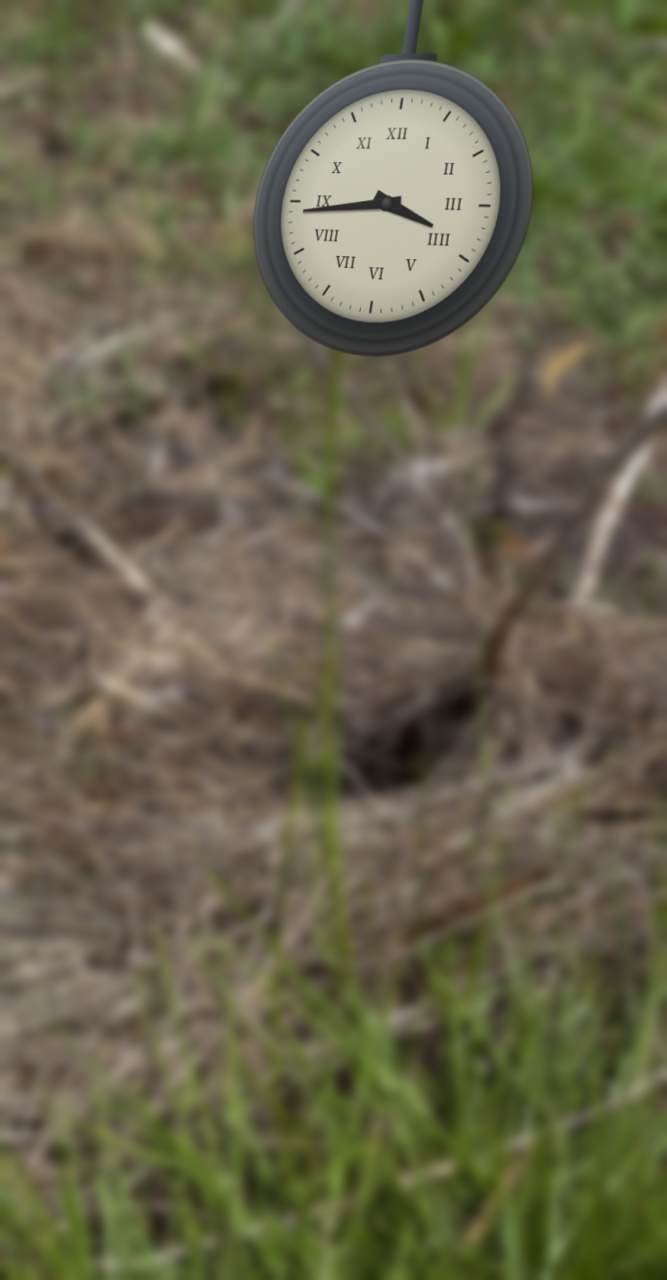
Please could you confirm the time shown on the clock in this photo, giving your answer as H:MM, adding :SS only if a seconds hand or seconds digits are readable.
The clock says 3:44
